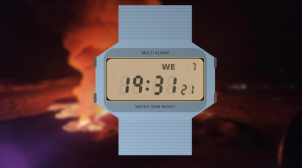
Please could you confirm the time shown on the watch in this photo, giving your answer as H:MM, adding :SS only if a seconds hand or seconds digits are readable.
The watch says 19:31:21
